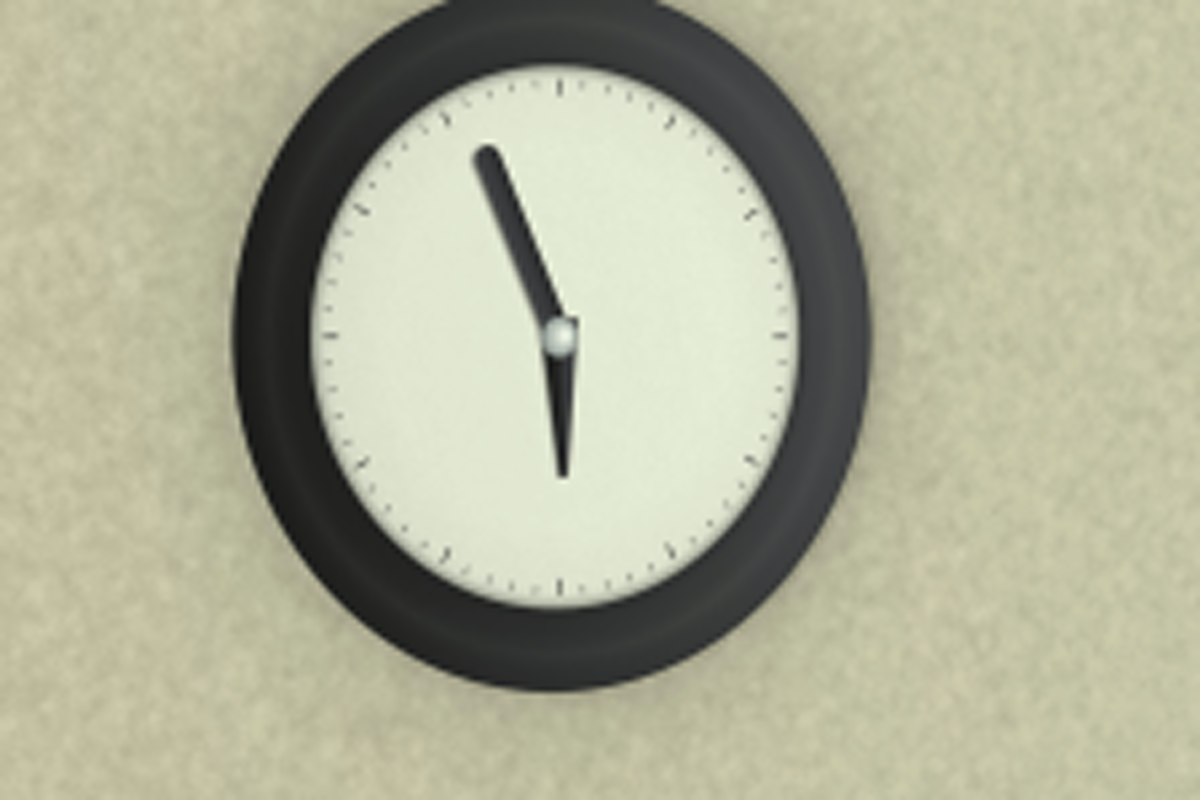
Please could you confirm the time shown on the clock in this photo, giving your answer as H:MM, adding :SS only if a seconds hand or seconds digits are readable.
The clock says 5:56
